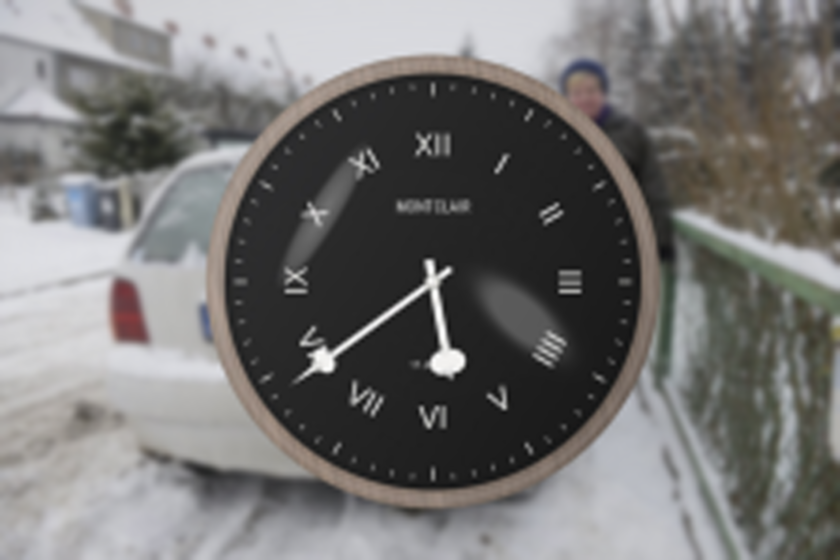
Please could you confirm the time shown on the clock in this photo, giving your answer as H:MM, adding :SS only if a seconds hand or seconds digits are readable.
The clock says 5:39
